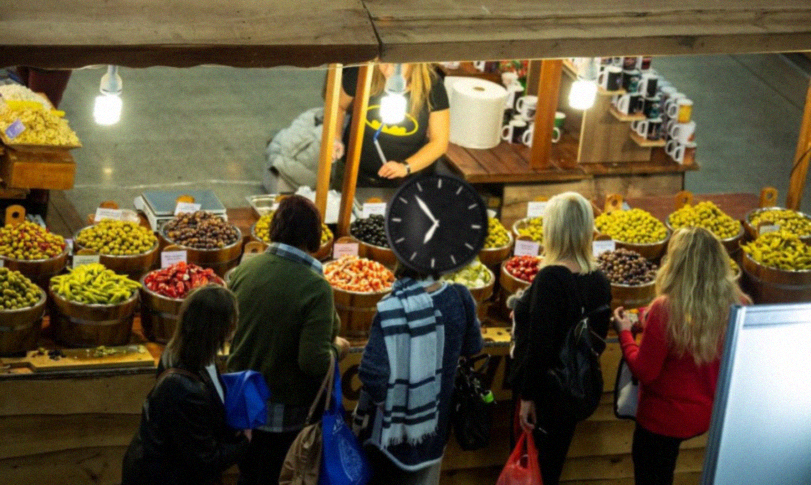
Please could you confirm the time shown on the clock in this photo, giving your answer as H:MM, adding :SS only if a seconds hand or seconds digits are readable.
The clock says 6:53
